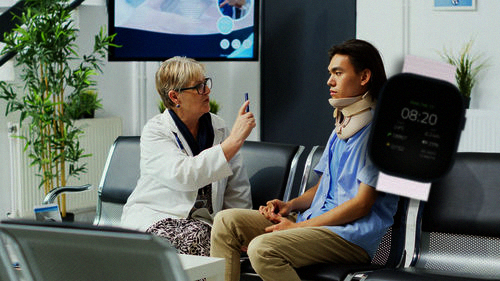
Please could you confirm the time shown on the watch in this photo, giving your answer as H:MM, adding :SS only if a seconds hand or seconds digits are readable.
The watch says 8:20
